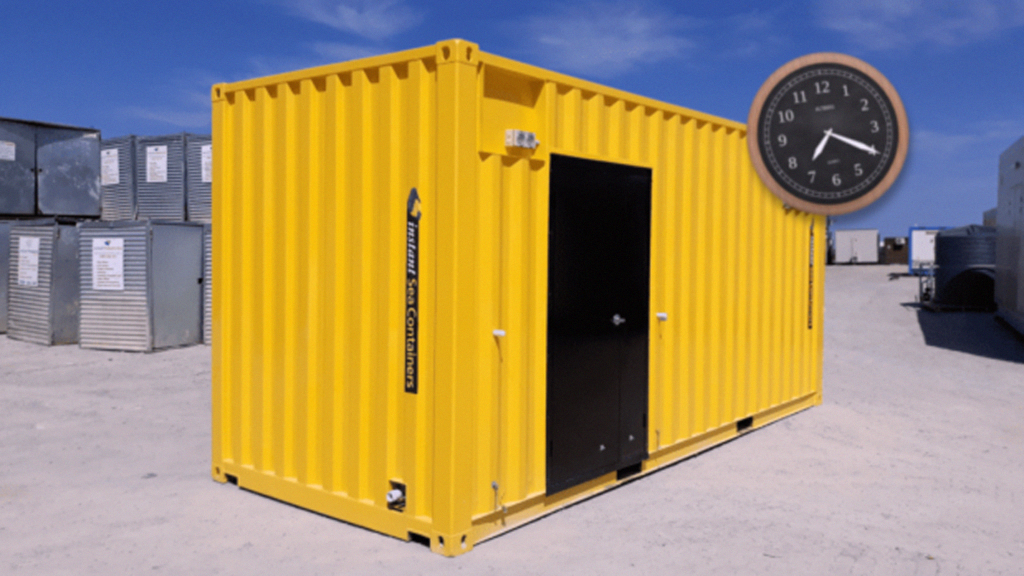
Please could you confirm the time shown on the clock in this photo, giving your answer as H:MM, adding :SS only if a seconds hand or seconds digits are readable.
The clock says 7:20
